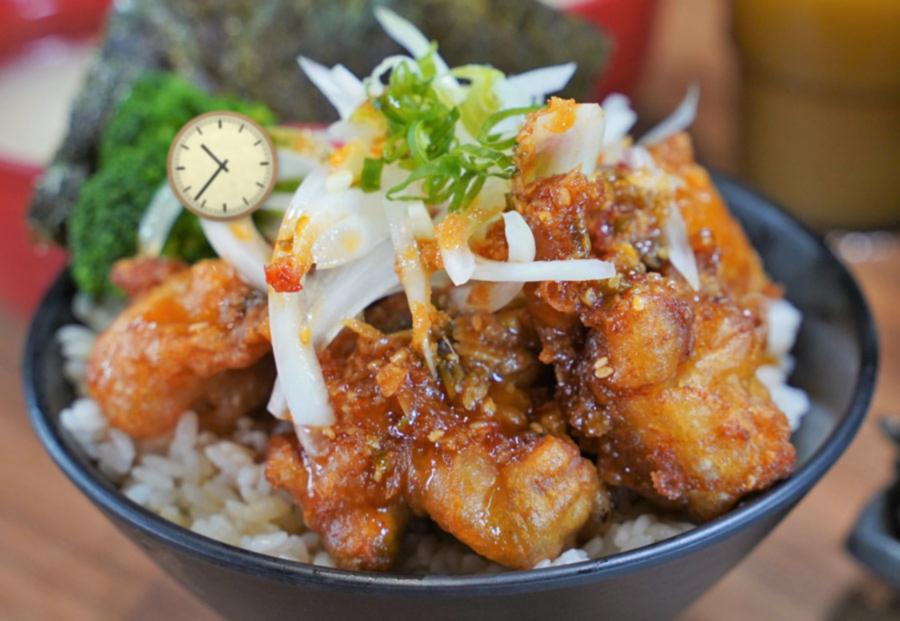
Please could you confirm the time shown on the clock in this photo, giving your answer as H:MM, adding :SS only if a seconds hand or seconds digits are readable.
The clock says 10:37
